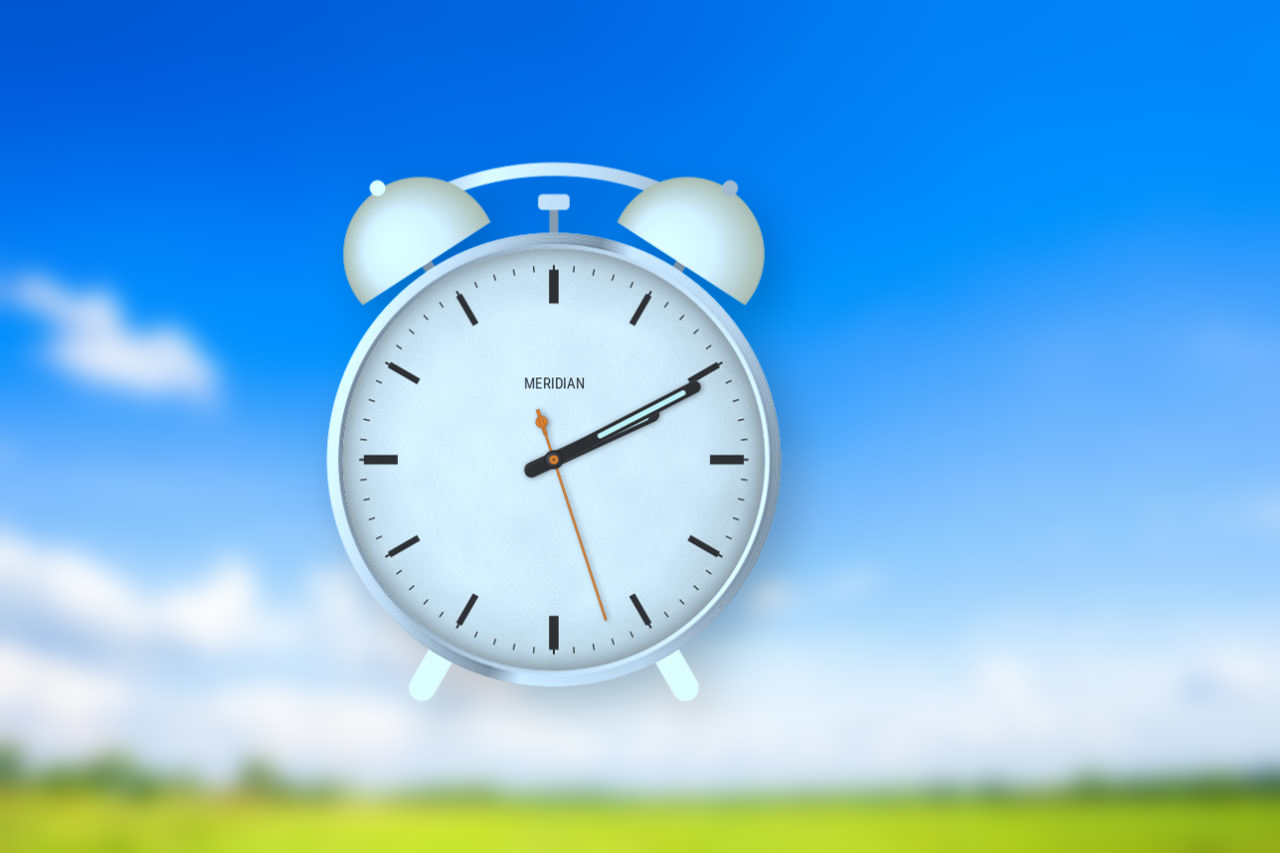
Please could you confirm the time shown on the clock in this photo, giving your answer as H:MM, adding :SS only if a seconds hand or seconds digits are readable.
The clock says 2:10:27
